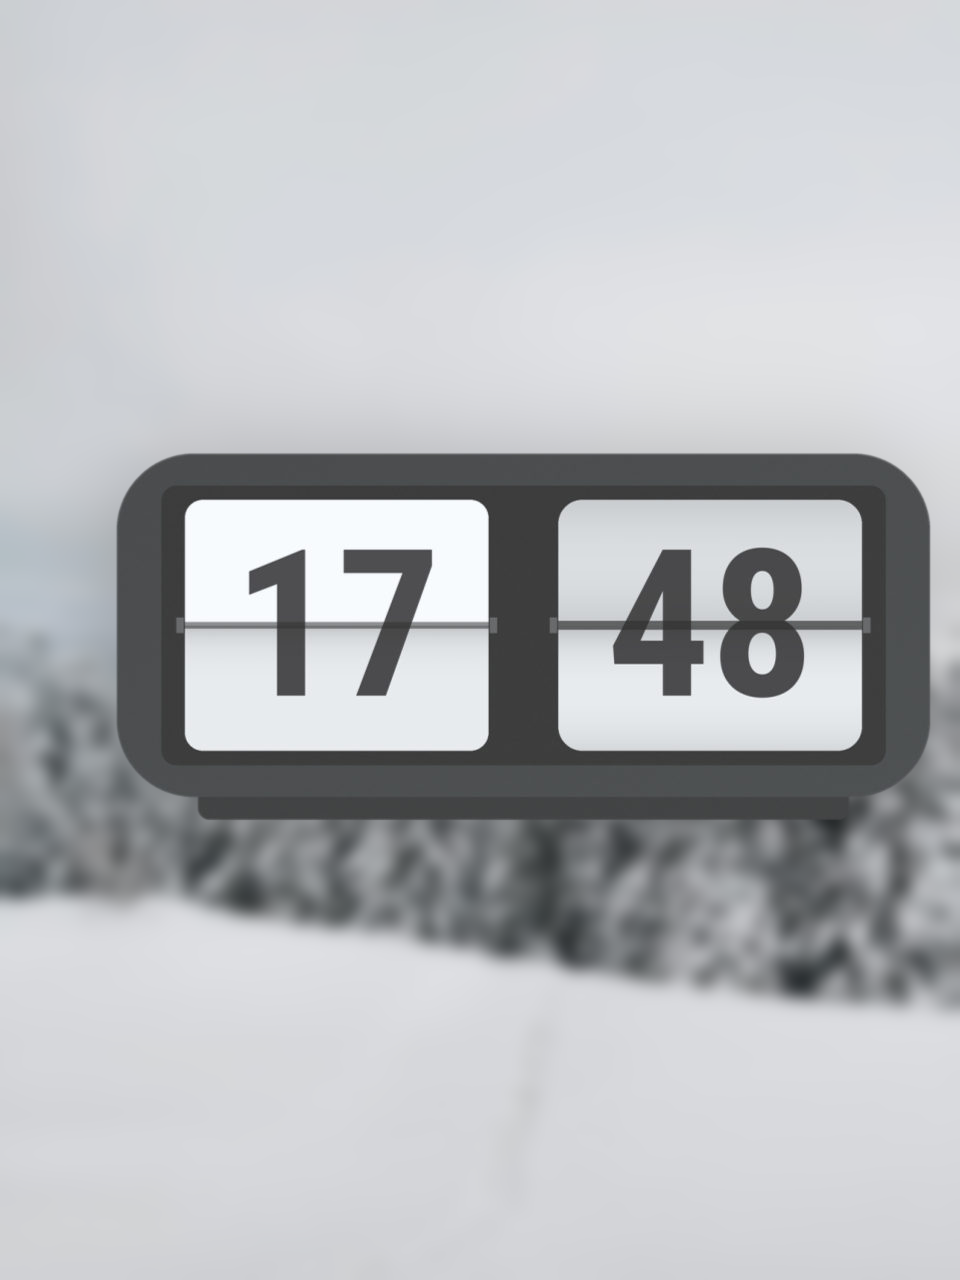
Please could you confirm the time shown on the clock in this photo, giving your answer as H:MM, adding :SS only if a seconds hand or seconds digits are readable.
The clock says 17:48
